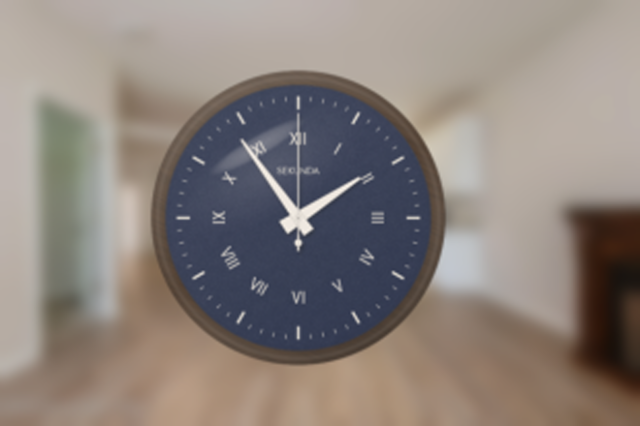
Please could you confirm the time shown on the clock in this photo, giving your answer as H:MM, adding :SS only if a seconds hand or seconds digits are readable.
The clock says 1:54:00
